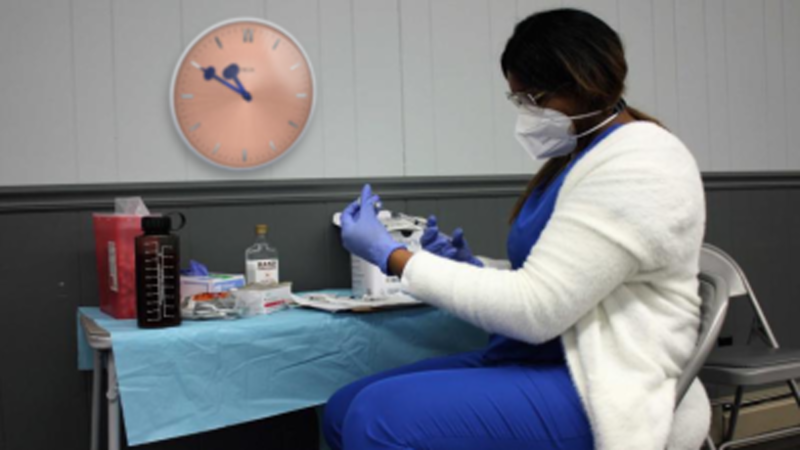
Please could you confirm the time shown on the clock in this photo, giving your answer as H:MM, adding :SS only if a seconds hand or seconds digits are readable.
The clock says 10:50
